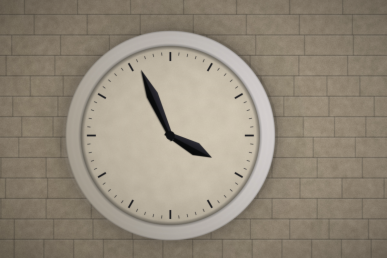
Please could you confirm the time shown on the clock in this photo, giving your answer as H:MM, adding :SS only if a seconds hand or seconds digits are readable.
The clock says 3:56
